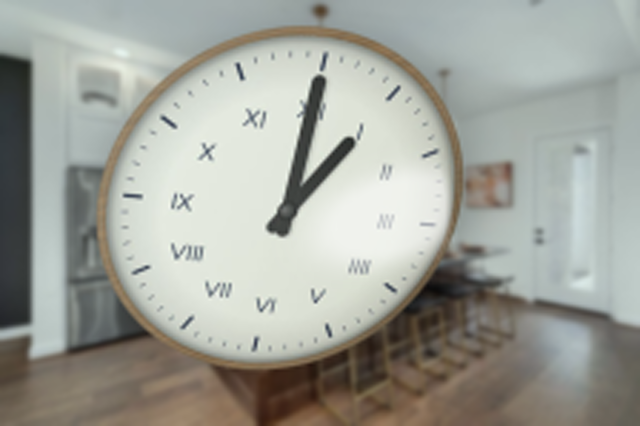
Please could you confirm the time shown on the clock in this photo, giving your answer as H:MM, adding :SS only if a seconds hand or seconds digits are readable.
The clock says 1:00
